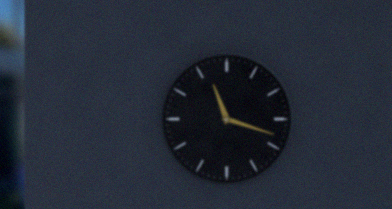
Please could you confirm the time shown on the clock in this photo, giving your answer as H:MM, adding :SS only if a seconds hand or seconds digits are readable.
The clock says 11:18
